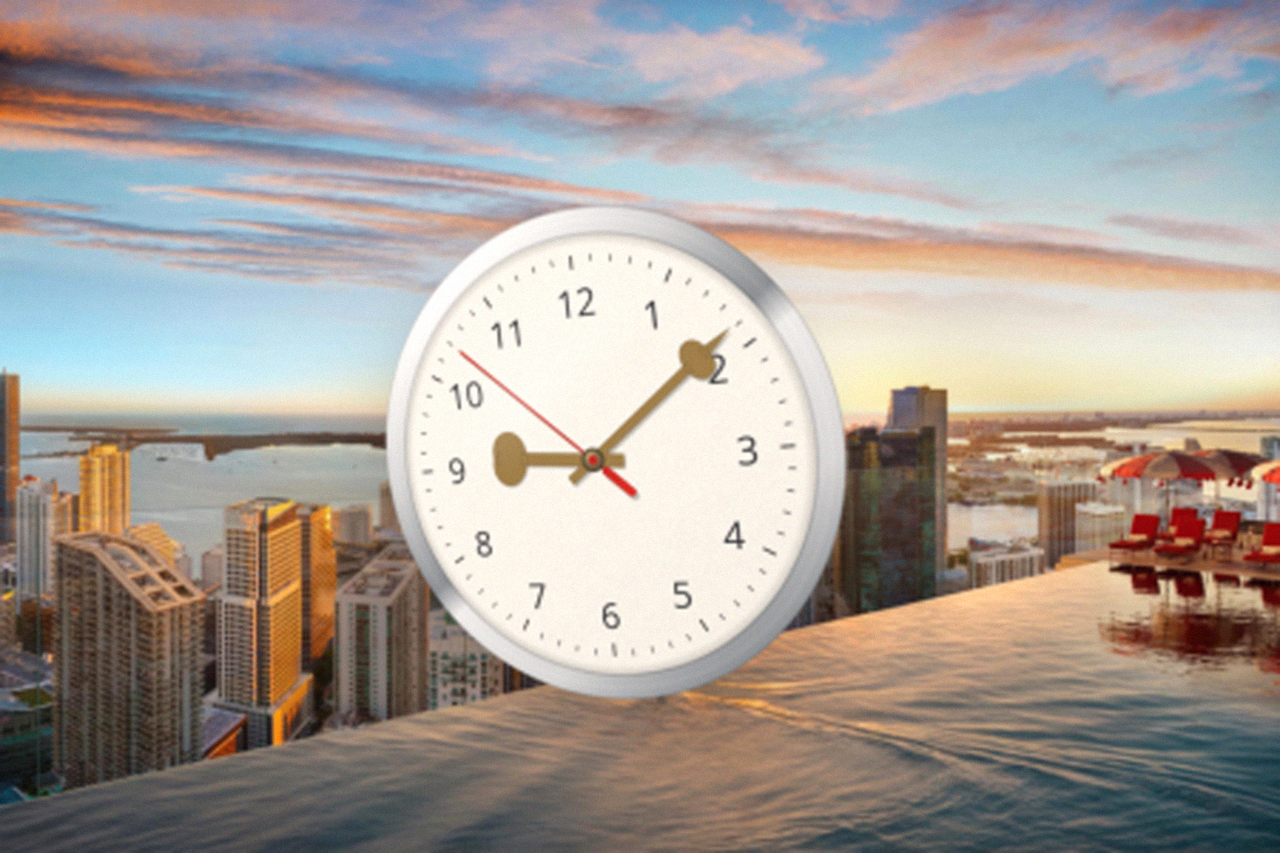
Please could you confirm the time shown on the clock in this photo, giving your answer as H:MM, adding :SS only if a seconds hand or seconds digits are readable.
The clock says 9:08:52
